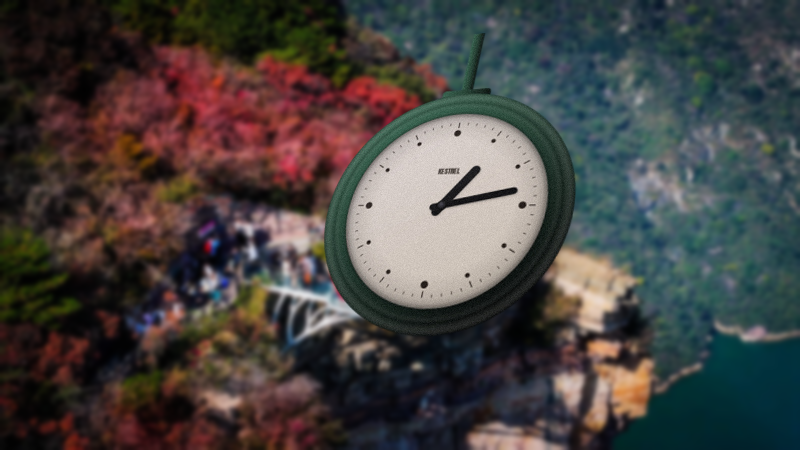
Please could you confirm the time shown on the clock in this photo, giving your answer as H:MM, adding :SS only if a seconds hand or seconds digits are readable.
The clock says 1:13
